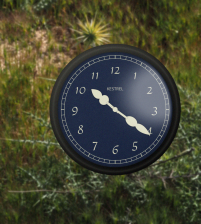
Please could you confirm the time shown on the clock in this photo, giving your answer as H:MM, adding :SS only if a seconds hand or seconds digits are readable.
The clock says 10:21
